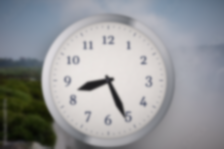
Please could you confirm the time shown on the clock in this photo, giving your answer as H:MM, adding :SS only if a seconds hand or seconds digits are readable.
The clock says 8:26
